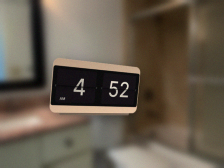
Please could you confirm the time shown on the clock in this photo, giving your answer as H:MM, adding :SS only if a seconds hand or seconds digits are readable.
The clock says 4:52
